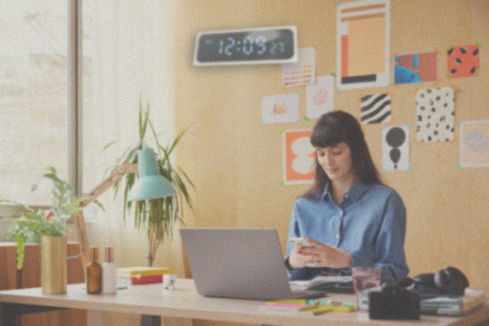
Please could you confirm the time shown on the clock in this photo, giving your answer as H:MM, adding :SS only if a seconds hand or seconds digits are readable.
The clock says 12:09
